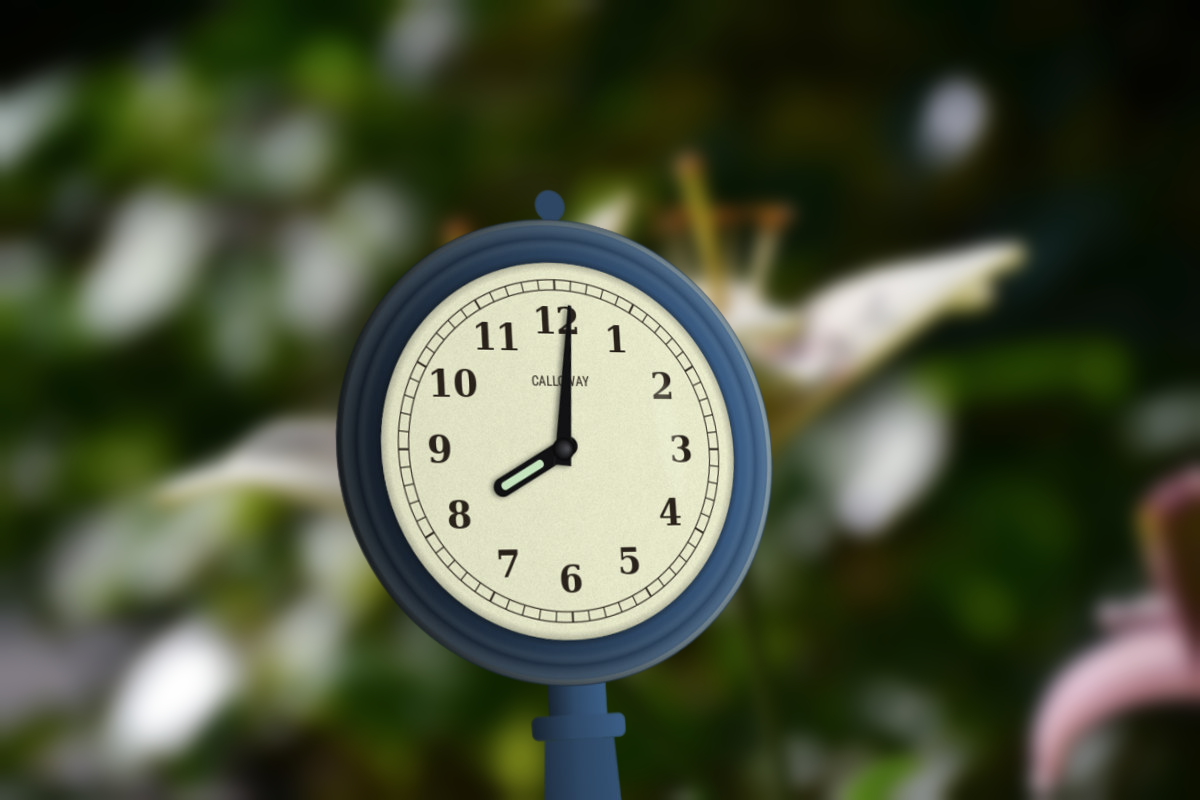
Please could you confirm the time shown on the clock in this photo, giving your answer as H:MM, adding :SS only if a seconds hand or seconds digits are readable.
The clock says 8:01
